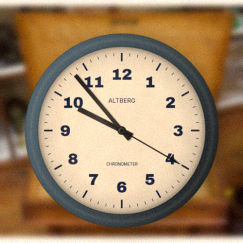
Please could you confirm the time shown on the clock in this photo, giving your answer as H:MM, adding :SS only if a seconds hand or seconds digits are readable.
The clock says 9:53:20
